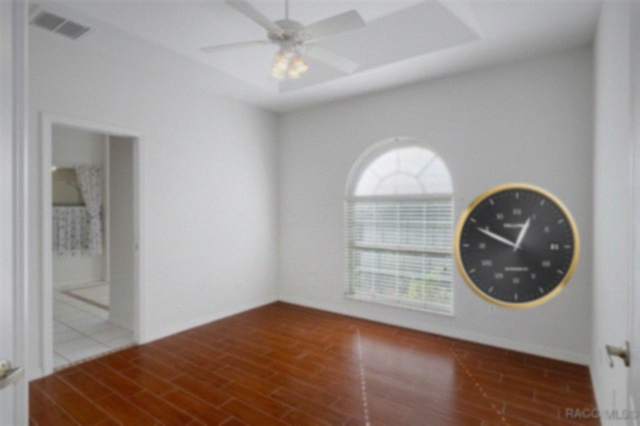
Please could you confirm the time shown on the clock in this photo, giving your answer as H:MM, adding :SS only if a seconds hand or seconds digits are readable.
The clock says 12:49
